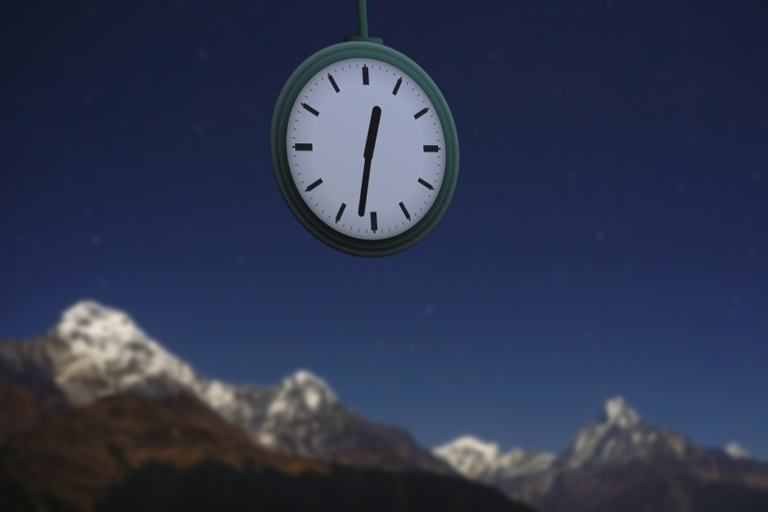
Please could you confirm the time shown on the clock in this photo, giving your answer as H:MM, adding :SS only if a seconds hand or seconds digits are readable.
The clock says 12:32
